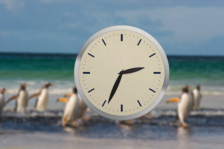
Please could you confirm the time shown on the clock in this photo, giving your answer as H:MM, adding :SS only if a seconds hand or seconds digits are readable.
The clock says 2:34
